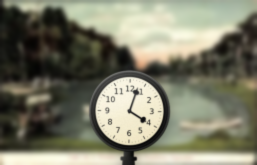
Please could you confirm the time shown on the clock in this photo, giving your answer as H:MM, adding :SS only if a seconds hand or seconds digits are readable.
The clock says 4:03
